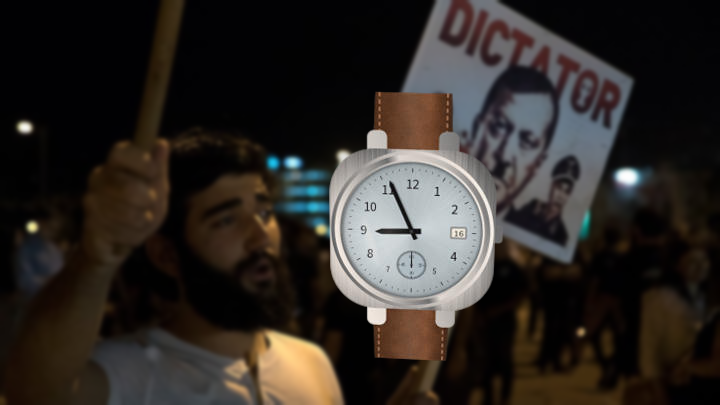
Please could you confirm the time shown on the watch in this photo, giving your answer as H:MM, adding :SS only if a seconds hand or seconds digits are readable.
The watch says 8:56
